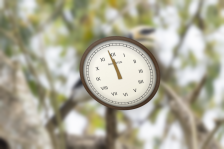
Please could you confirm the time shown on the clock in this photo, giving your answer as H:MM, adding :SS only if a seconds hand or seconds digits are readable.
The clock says 11:59
